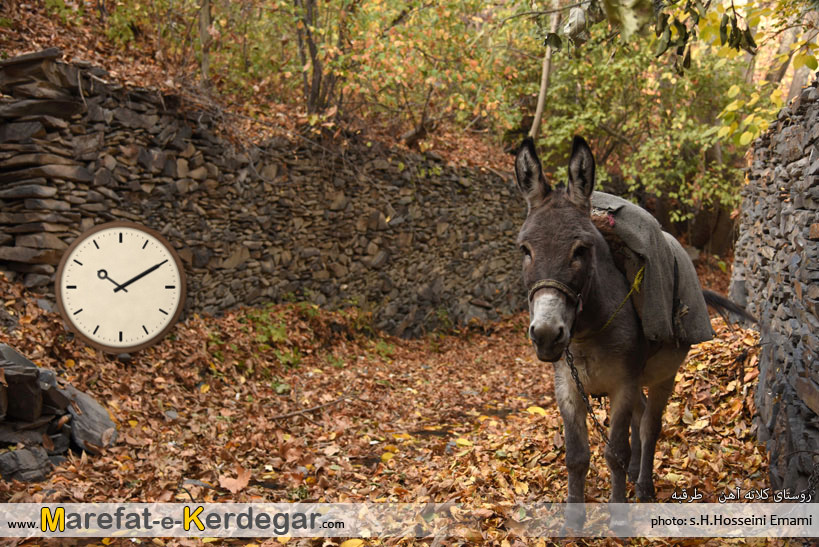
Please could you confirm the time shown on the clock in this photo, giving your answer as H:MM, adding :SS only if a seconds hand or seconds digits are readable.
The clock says 10:10
